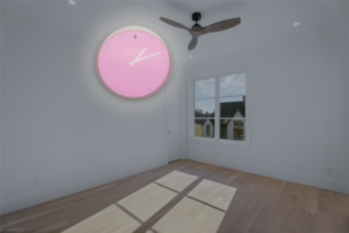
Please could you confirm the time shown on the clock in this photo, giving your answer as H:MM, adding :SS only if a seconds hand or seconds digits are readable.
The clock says 1:11
